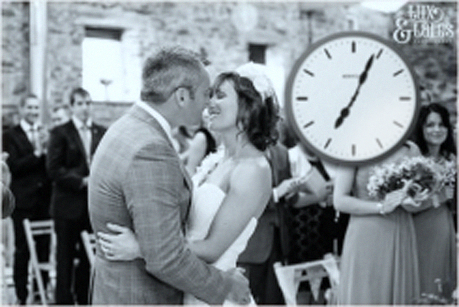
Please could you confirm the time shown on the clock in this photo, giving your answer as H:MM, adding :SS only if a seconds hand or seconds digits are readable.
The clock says 7:04
